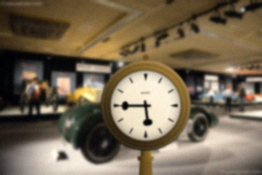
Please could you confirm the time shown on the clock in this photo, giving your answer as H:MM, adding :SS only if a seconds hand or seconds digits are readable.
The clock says 5:45
